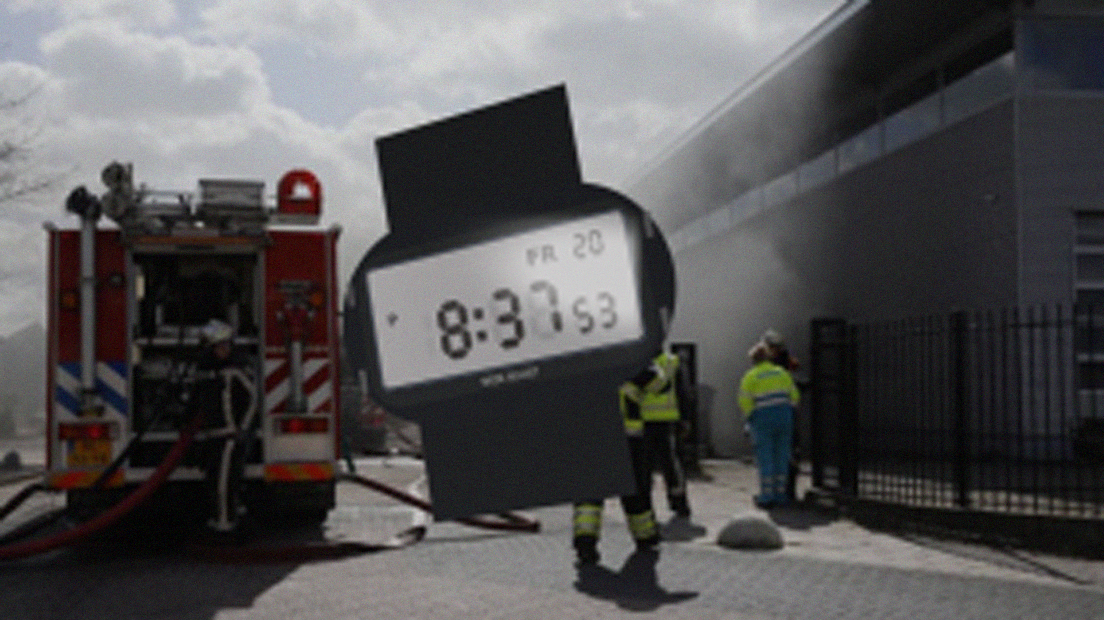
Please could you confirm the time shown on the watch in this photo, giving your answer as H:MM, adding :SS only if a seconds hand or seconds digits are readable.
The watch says 8:37:53
